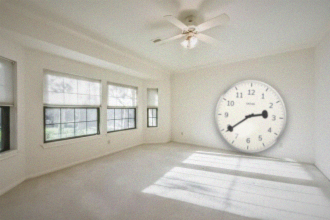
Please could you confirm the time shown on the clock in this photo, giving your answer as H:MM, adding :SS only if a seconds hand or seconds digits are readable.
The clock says 2:39
